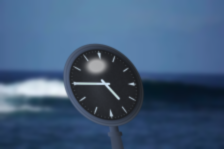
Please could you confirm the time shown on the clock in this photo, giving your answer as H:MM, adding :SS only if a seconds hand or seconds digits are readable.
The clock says 4:45
